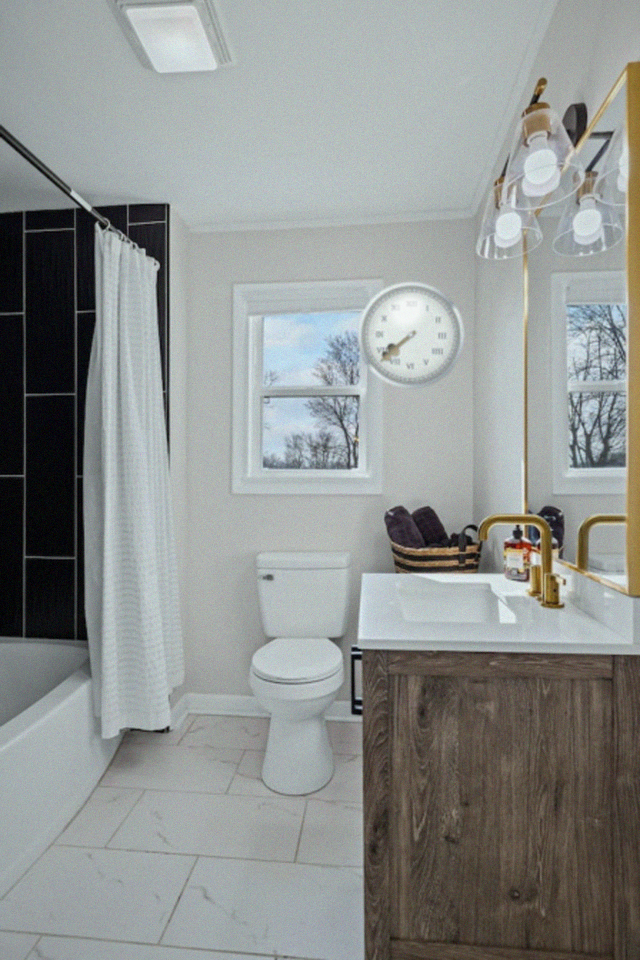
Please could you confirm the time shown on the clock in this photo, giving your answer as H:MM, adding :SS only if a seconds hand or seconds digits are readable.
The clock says 7:38
